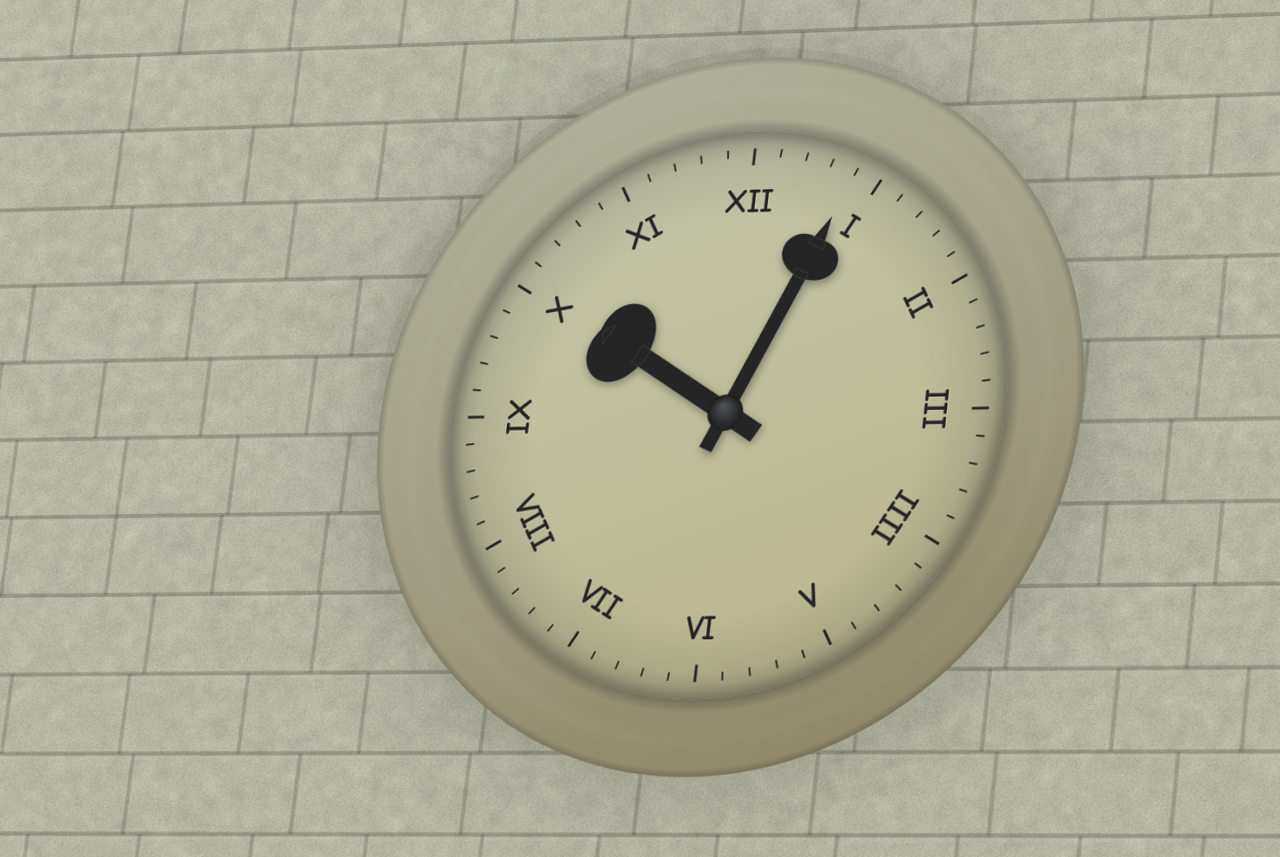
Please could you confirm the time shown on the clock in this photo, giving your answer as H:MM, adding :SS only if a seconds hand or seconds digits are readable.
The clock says 10:04
